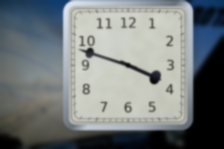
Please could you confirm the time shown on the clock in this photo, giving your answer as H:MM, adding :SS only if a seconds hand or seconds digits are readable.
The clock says 3:48
